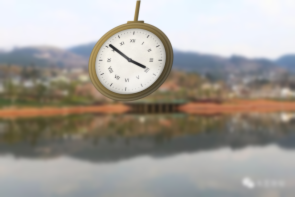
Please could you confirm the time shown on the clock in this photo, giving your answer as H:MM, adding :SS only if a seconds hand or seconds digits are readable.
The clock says 3:51
